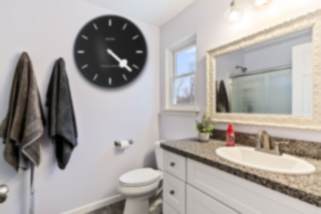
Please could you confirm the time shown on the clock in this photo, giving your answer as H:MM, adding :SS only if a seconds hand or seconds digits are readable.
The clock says 4:22
